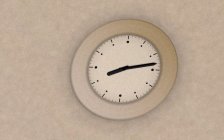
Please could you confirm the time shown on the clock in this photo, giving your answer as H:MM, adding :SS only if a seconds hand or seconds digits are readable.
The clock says 8:13
